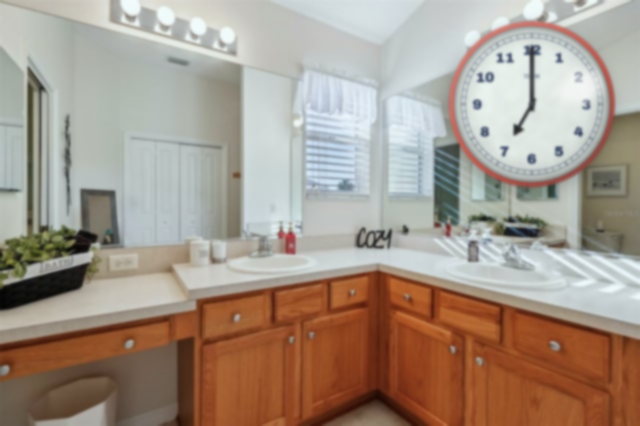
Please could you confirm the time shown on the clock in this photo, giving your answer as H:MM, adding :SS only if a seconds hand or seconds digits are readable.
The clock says 7:00
